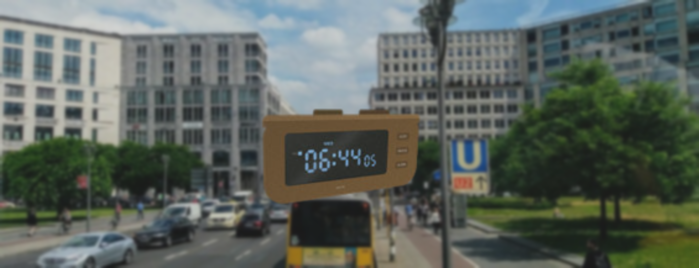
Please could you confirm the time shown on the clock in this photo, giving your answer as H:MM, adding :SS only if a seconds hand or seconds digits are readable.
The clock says 6:44:05
